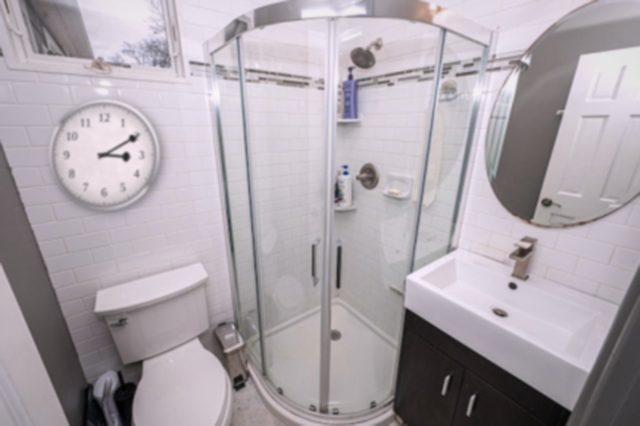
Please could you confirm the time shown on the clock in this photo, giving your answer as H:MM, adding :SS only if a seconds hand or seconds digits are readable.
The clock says 3:10
